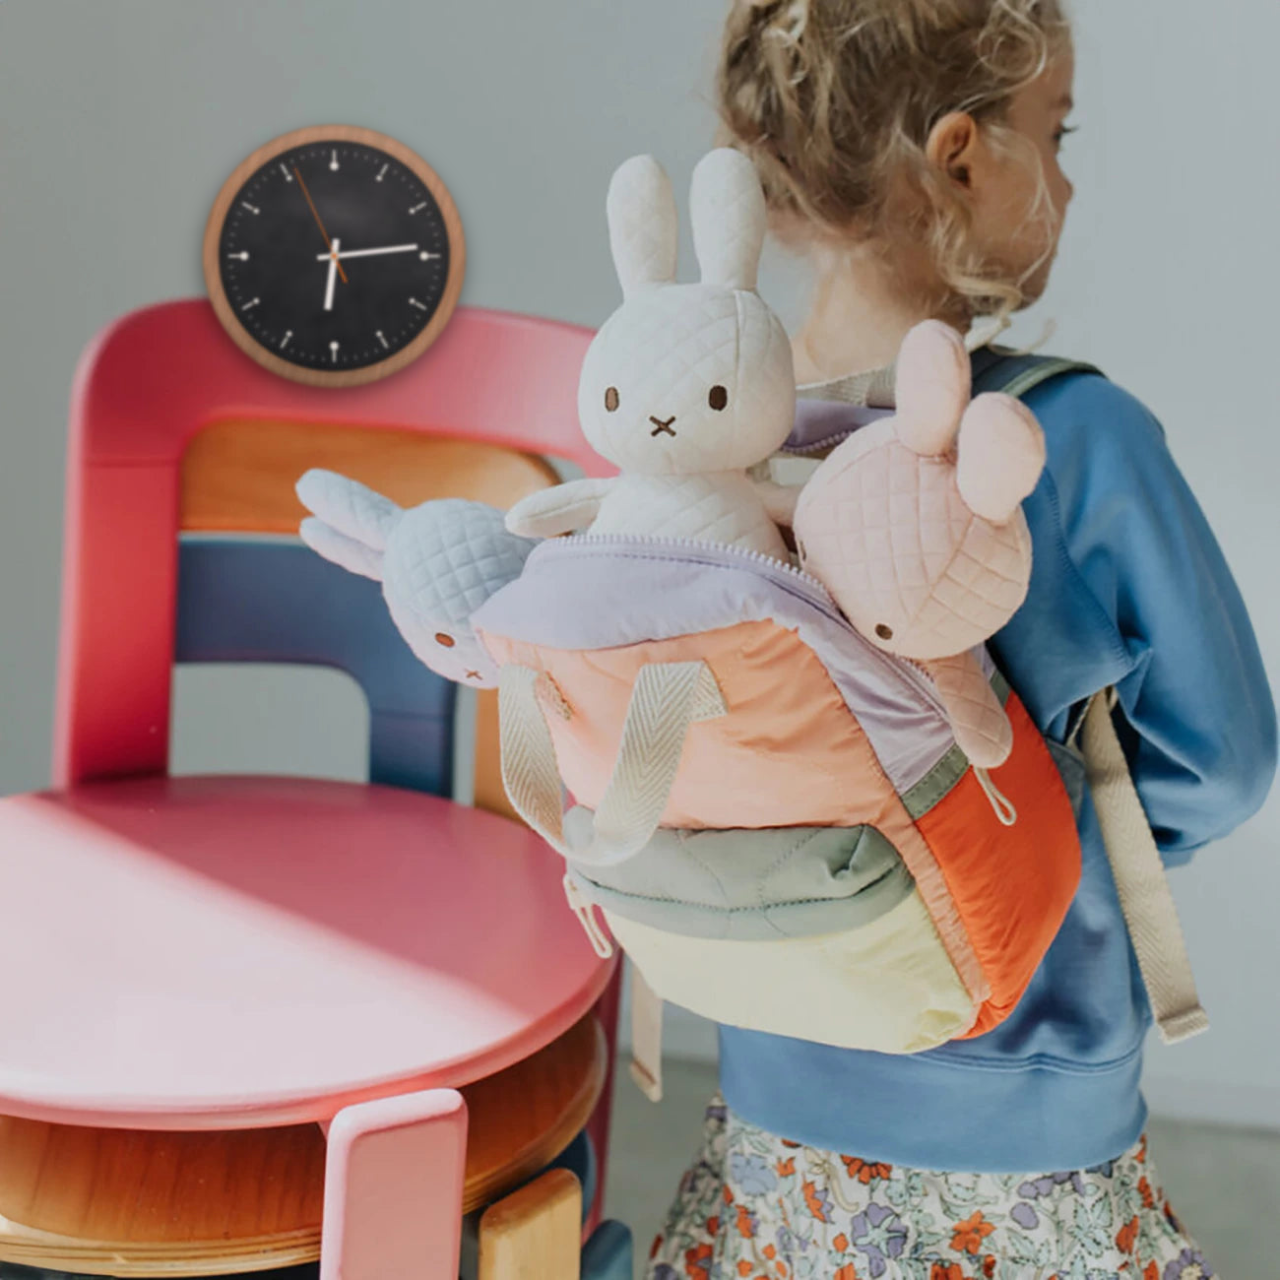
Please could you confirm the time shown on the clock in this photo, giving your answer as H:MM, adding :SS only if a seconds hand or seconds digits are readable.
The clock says 6:13:56
